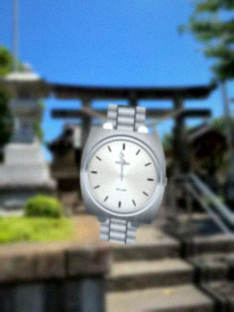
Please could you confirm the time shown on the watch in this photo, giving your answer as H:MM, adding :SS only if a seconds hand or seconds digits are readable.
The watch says 11:59
